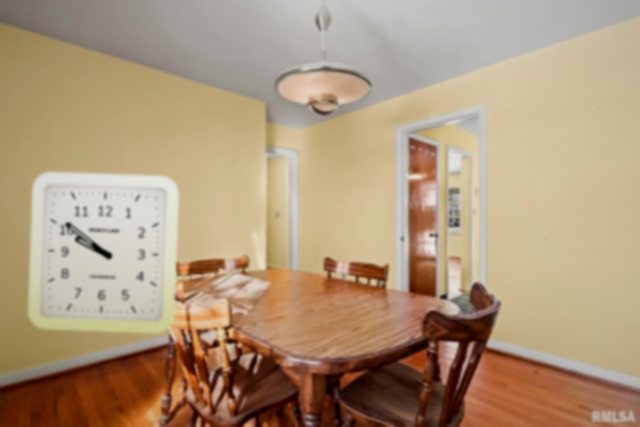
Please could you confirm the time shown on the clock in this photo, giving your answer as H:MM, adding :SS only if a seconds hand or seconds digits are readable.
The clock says 9:51
